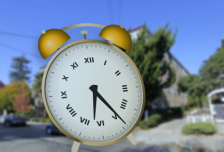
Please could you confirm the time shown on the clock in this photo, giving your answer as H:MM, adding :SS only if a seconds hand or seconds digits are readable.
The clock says 6:24
